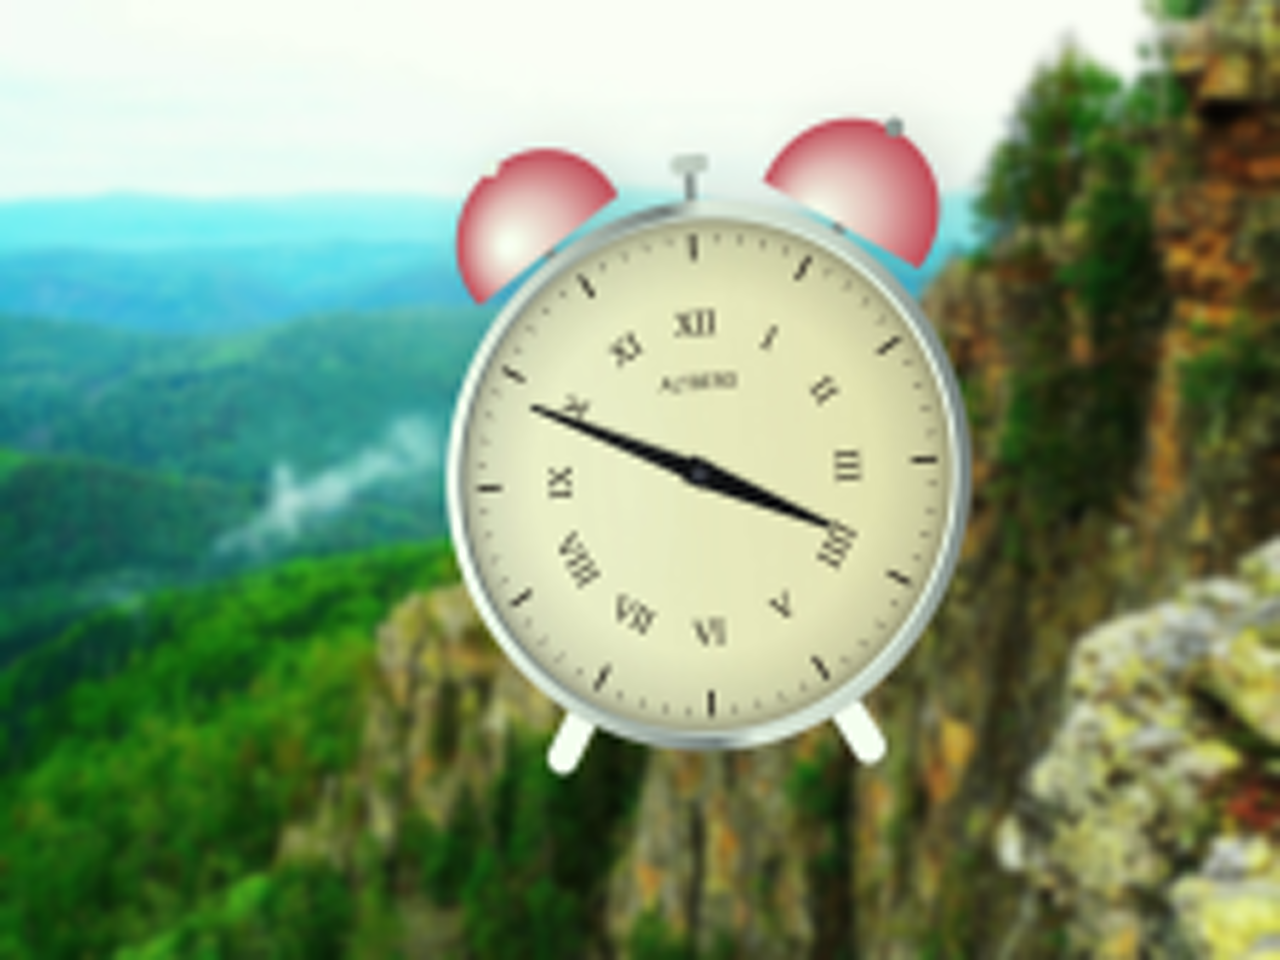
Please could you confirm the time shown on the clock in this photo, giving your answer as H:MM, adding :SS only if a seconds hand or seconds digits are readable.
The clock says 3:49
